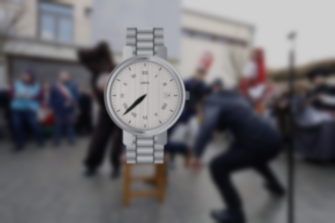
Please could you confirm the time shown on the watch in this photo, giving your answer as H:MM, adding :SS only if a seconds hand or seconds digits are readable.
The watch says 7:38
